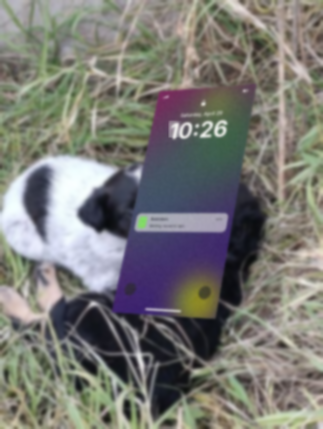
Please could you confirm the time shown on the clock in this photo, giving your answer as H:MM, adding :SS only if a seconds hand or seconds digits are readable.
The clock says 10:26
